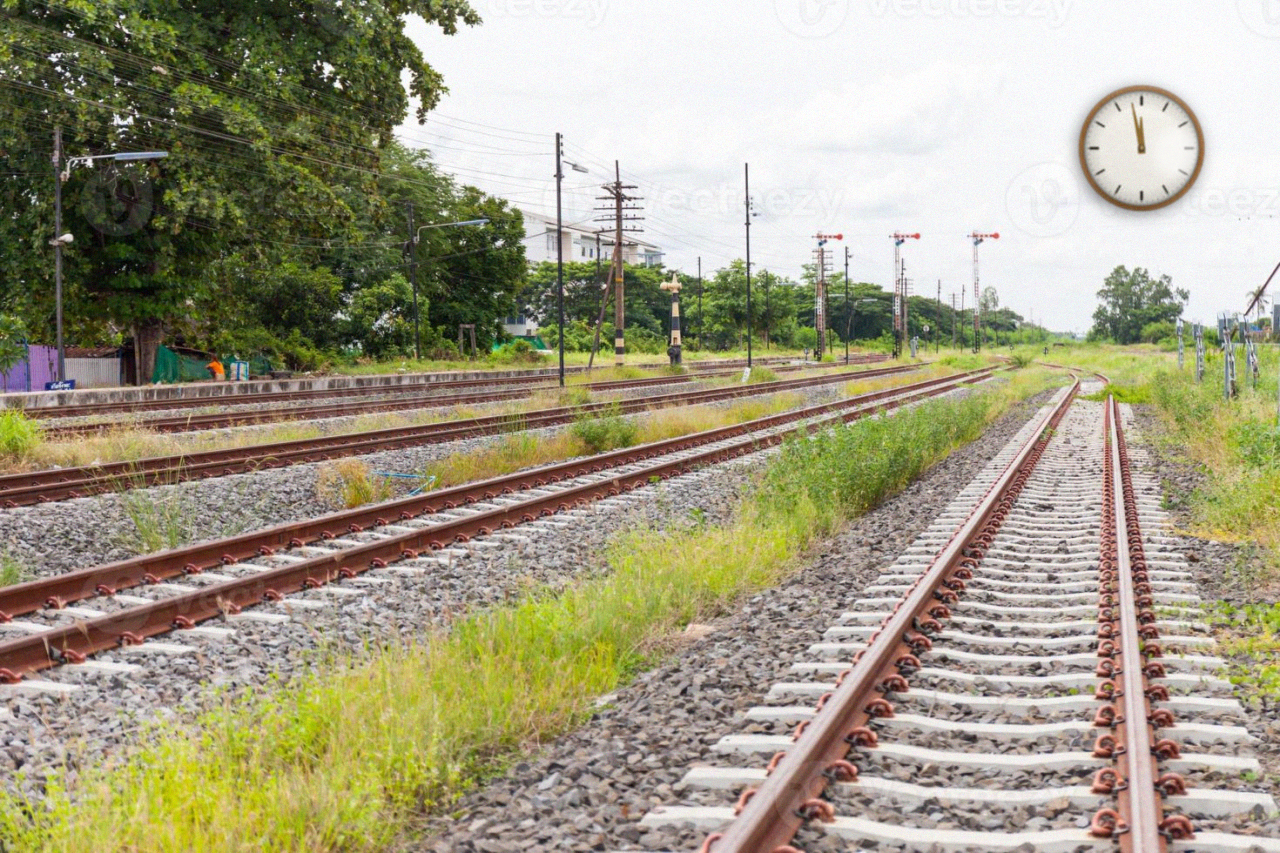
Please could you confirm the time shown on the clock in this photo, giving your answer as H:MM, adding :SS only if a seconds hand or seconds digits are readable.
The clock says 11:58
